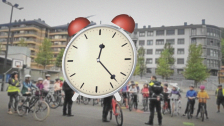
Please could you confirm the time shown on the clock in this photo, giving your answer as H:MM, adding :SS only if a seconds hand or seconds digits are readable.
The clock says 12:23
